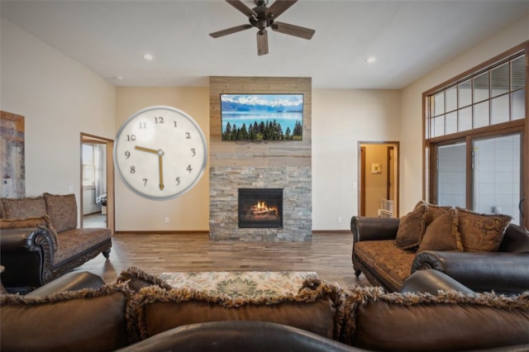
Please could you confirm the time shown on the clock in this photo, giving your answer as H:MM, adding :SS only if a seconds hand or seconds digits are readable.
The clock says 9:30
